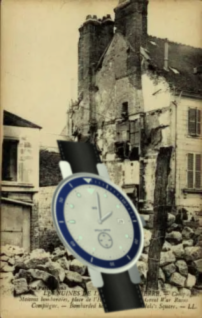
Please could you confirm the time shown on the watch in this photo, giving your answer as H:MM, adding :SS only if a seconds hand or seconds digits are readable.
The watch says 2:02
